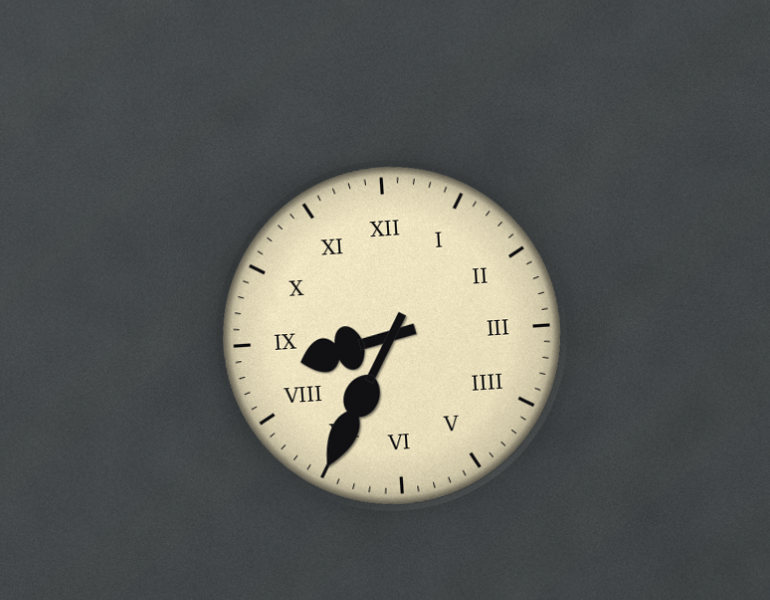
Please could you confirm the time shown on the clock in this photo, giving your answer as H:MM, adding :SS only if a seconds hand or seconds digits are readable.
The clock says 8:35
